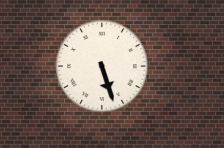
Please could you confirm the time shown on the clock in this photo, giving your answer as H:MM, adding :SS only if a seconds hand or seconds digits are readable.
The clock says 5:27
